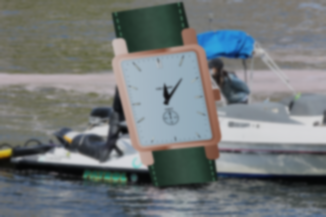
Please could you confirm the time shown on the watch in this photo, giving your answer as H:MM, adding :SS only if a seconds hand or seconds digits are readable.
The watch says 12:07
